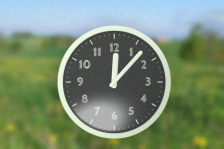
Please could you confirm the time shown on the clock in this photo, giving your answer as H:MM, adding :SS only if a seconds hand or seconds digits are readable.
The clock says 12:07
